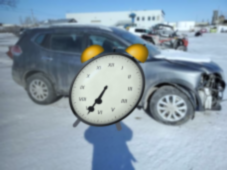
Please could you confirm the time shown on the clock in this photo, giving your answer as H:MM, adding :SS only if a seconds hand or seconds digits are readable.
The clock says 6:34
